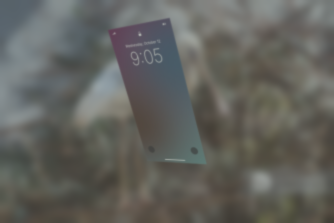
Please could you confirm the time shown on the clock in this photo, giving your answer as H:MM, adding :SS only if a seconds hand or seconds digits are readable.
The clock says 9:05
